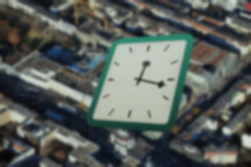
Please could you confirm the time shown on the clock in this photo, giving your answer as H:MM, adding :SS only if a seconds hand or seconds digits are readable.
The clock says 12:17
